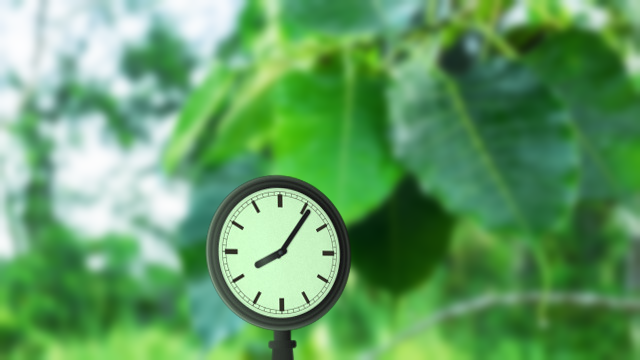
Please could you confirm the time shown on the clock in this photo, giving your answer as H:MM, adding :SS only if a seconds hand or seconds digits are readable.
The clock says 8:06
